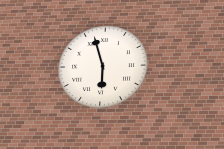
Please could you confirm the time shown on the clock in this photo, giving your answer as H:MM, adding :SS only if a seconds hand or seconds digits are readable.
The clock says 5:57
